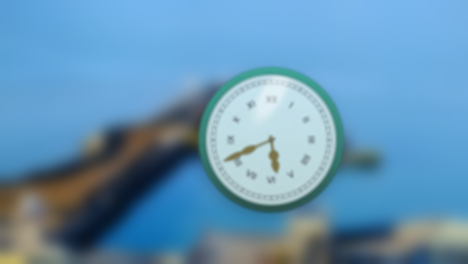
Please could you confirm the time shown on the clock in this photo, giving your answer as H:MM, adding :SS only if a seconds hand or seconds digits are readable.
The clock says 5:41
